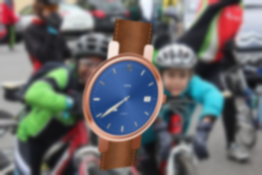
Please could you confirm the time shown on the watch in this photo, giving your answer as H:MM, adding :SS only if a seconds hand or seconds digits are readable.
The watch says 7:39
